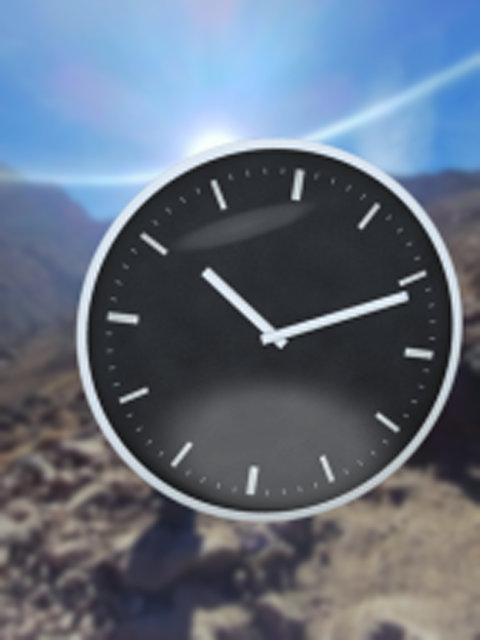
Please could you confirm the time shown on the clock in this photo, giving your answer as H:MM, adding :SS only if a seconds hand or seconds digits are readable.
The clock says 10:11
